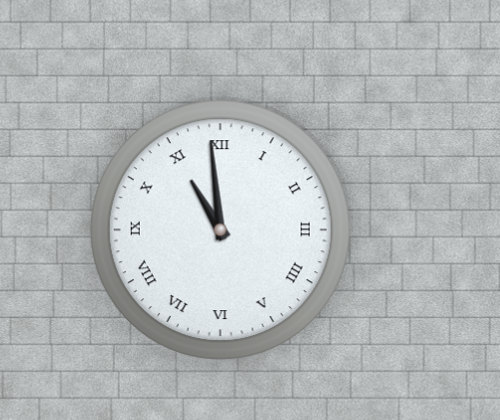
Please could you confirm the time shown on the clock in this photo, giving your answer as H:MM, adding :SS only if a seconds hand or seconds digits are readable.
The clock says 10:59
